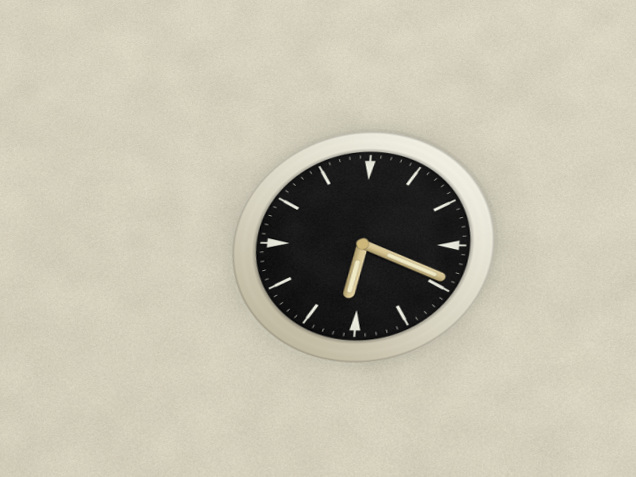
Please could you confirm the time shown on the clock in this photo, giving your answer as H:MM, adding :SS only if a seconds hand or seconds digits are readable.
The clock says 6:19
